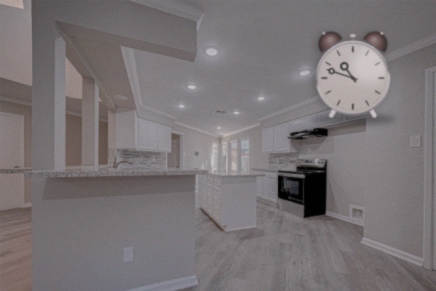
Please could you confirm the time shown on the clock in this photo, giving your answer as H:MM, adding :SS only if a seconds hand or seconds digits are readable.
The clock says 10:48
